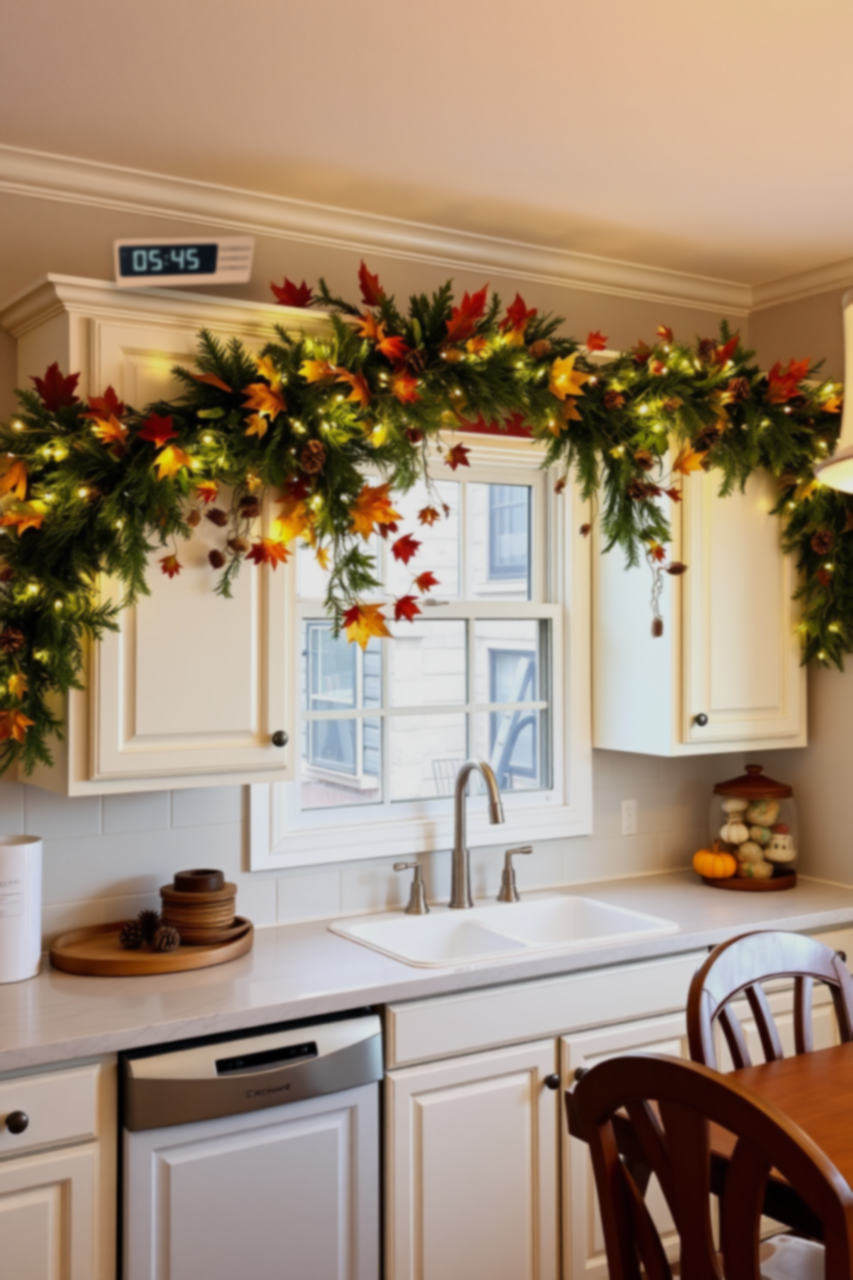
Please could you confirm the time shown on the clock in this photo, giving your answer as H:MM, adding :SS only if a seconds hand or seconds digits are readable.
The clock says 5:45
